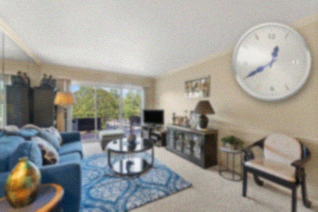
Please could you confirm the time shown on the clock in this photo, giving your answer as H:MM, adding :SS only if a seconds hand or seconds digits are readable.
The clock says 12:40
